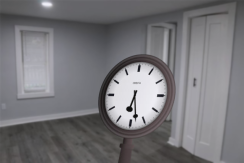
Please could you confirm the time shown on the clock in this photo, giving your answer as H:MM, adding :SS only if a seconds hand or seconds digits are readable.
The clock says 6:28
